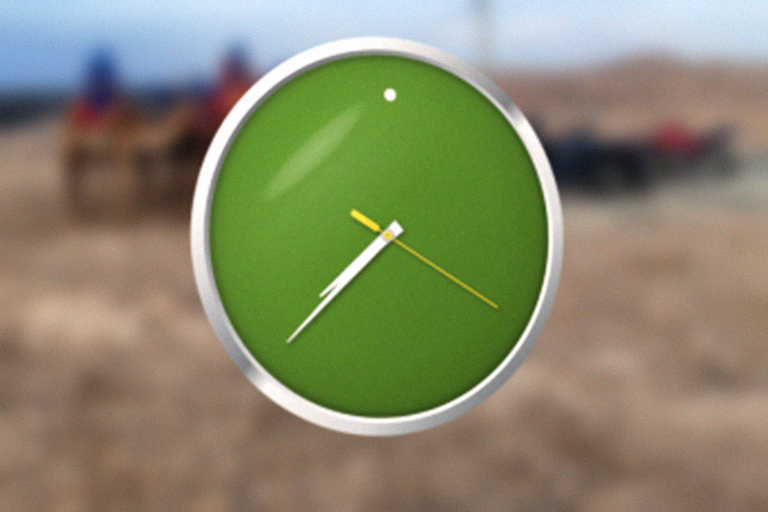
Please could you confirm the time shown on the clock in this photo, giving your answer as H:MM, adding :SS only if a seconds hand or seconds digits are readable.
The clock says 7:37:20
